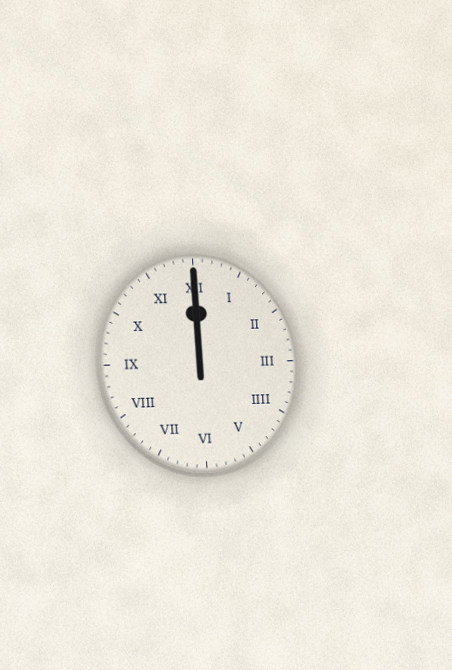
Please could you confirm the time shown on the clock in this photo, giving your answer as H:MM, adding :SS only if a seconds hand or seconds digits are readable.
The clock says 12:00
